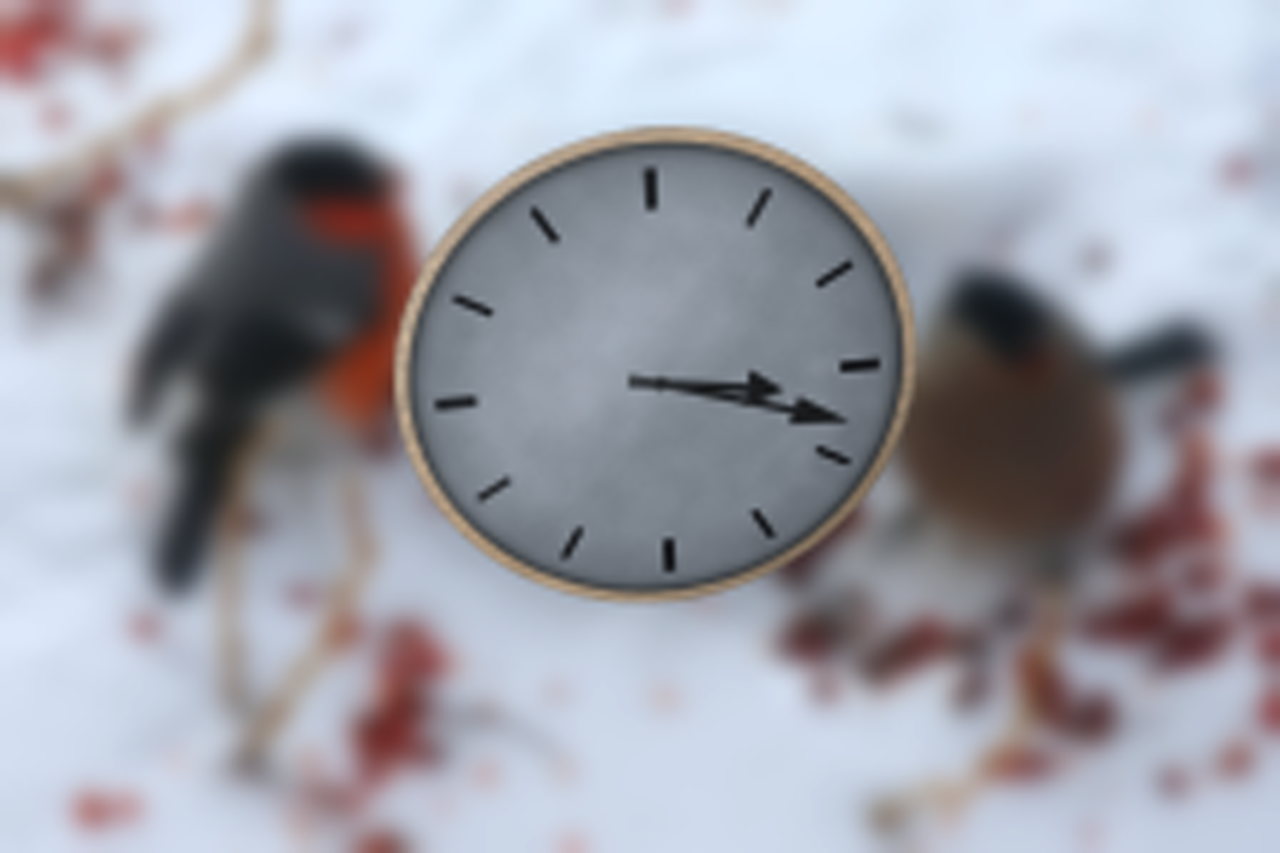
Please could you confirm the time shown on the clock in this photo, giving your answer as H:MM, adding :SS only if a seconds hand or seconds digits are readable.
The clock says 3:18
